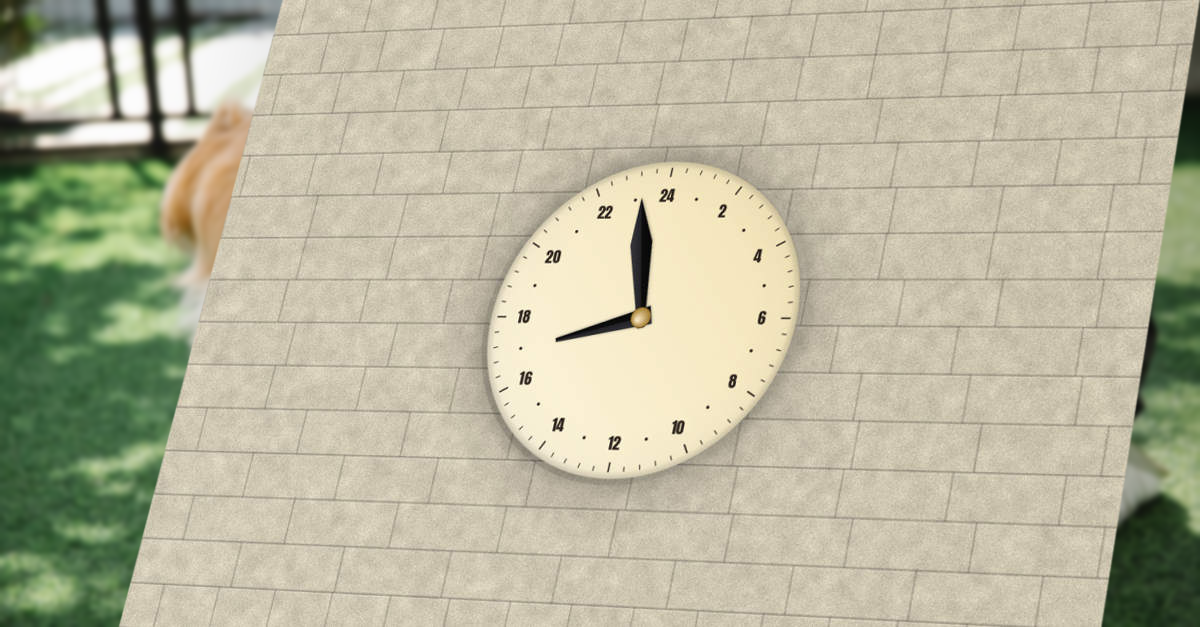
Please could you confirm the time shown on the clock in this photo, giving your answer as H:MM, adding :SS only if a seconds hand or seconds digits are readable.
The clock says 16:58
